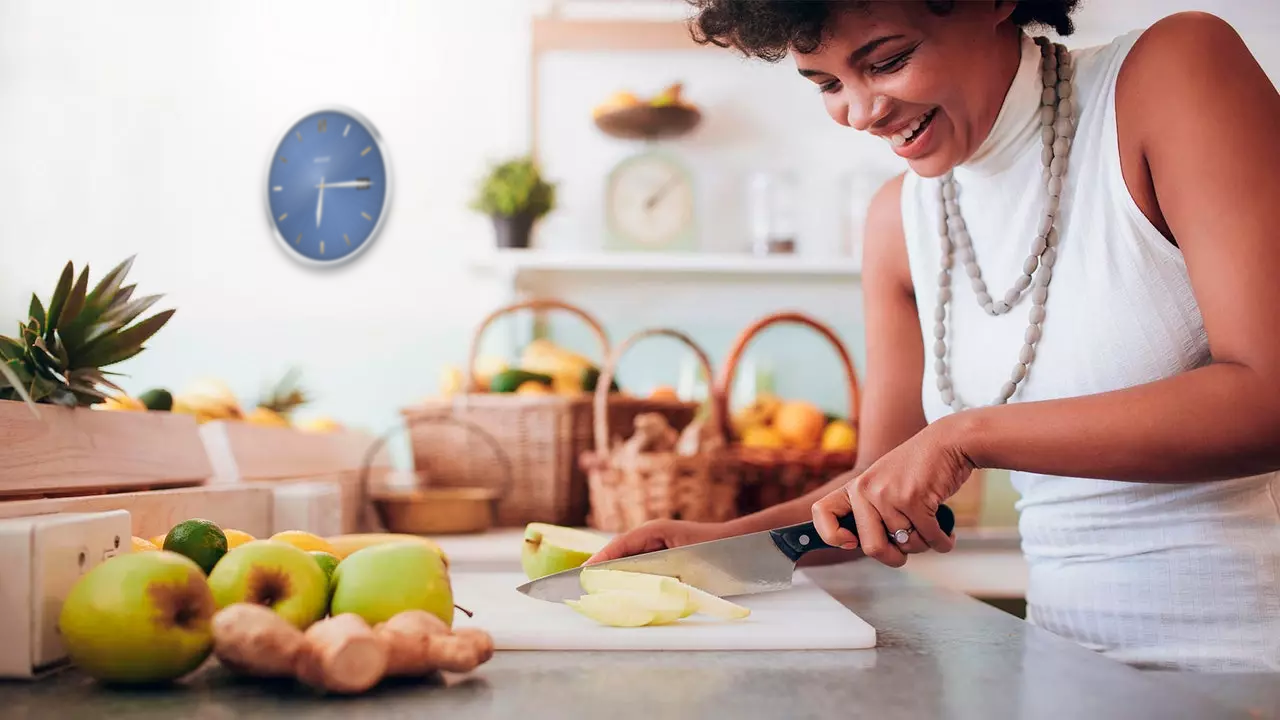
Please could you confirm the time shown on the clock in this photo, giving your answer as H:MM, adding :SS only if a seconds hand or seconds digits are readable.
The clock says 6:15
